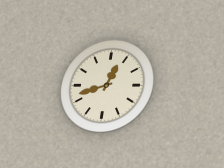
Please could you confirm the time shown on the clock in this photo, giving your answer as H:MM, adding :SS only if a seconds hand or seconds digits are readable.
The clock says 12:42
